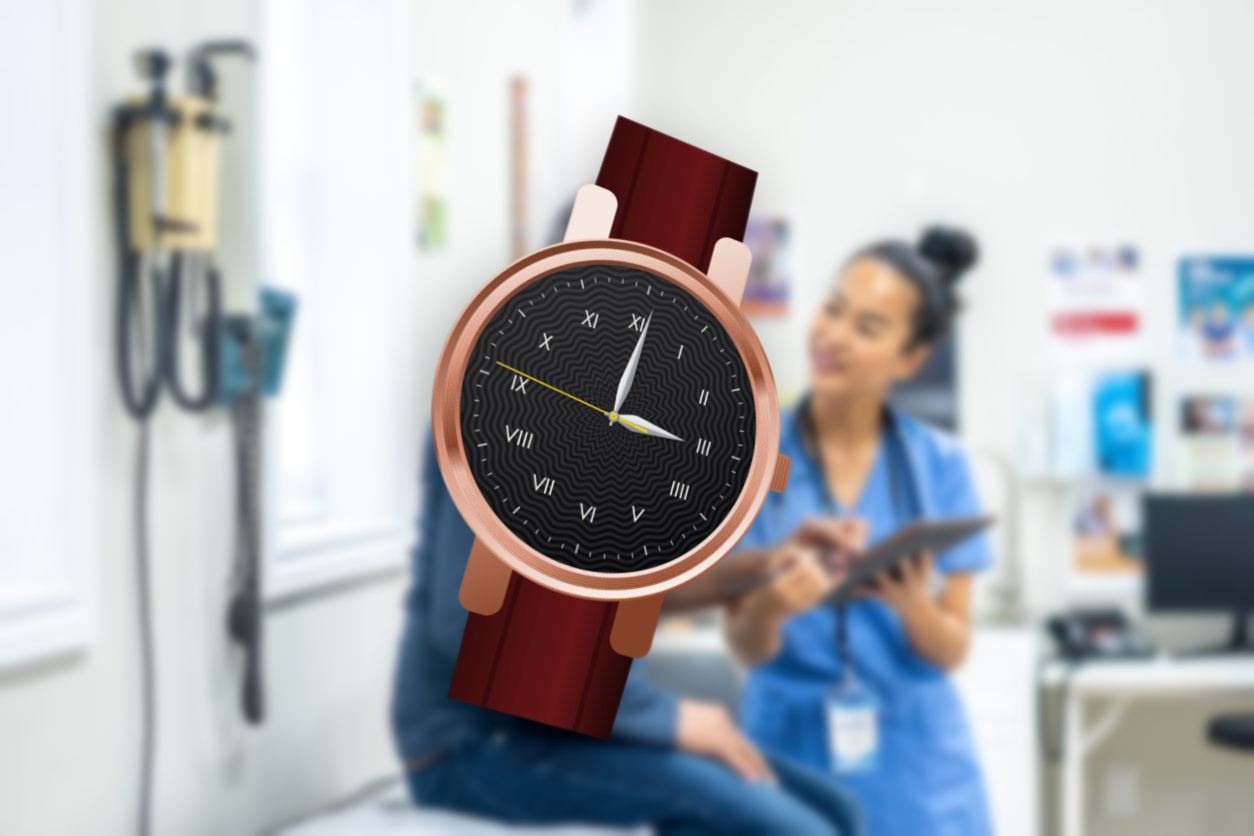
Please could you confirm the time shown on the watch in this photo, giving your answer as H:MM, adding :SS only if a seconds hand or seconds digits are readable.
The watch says 3:00:46
